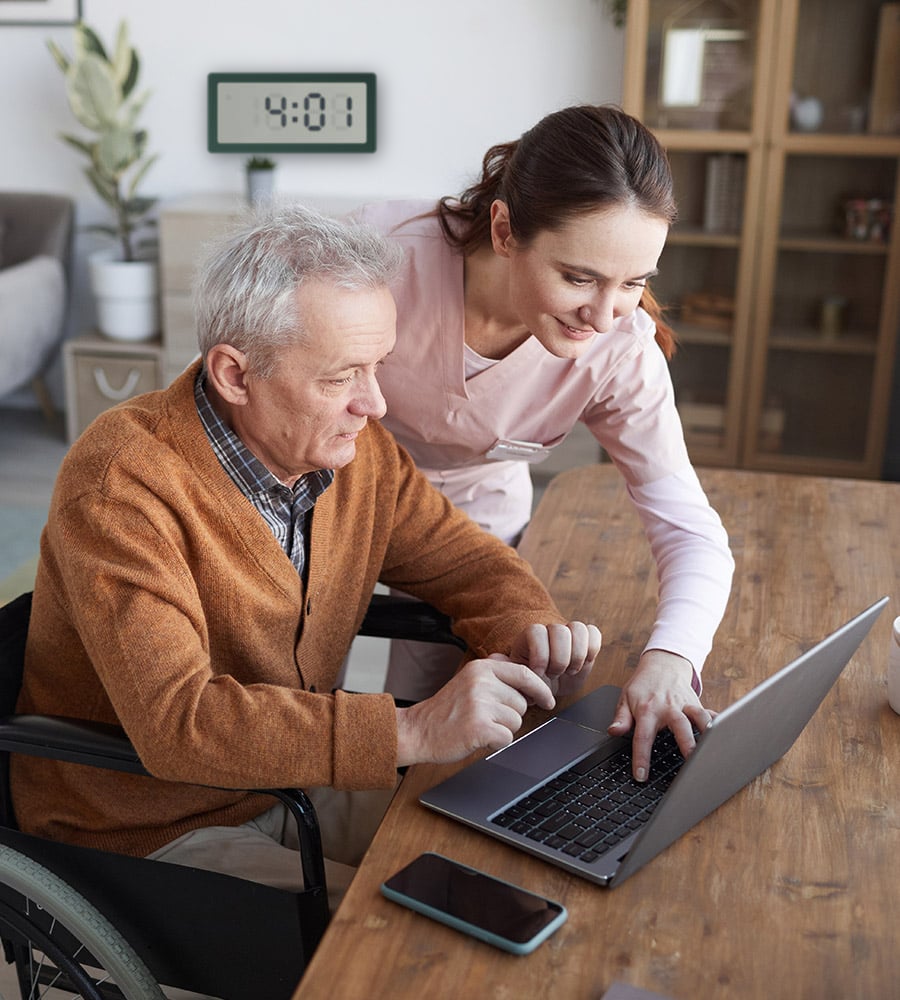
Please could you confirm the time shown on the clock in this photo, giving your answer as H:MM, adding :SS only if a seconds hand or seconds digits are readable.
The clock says 4:01
